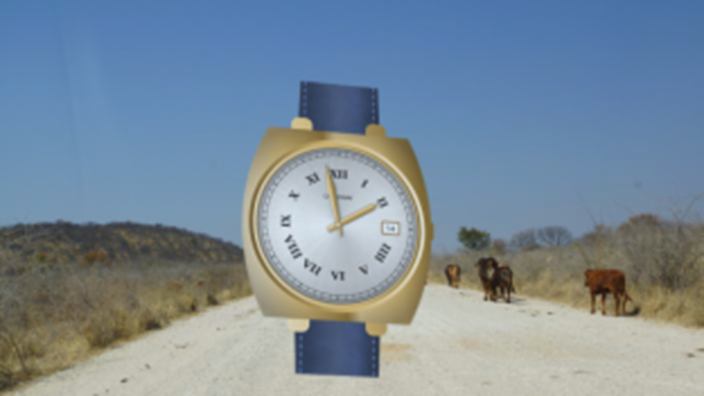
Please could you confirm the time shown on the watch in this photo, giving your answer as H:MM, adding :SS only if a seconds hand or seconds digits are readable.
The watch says 1:58
